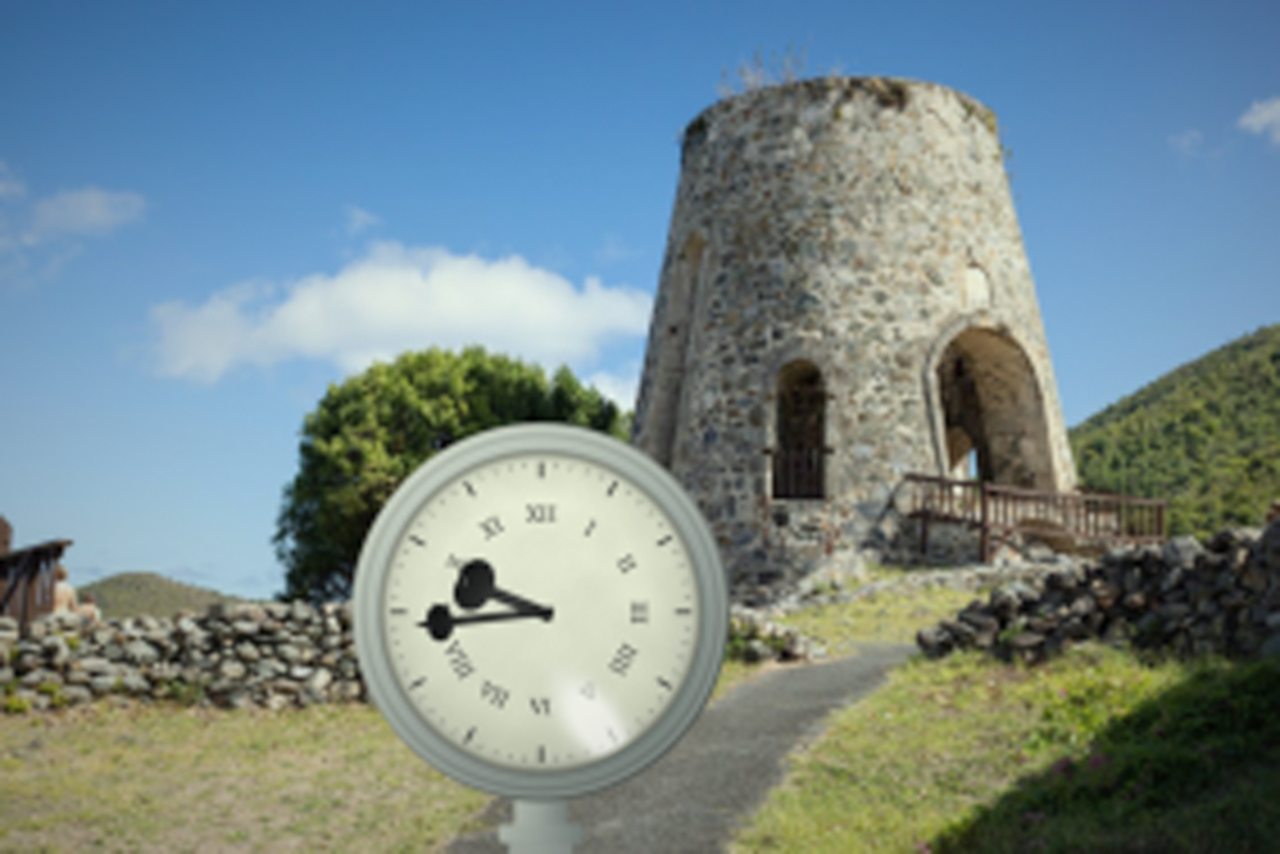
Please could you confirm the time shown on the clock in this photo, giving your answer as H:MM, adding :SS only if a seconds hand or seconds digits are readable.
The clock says 9:44
